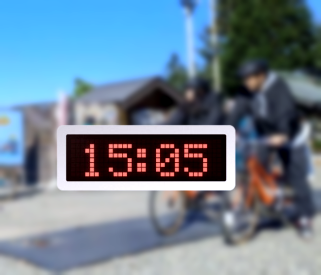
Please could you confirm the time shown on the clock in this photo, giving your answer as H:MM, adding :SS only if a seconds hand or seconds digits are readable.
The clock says 15:05
